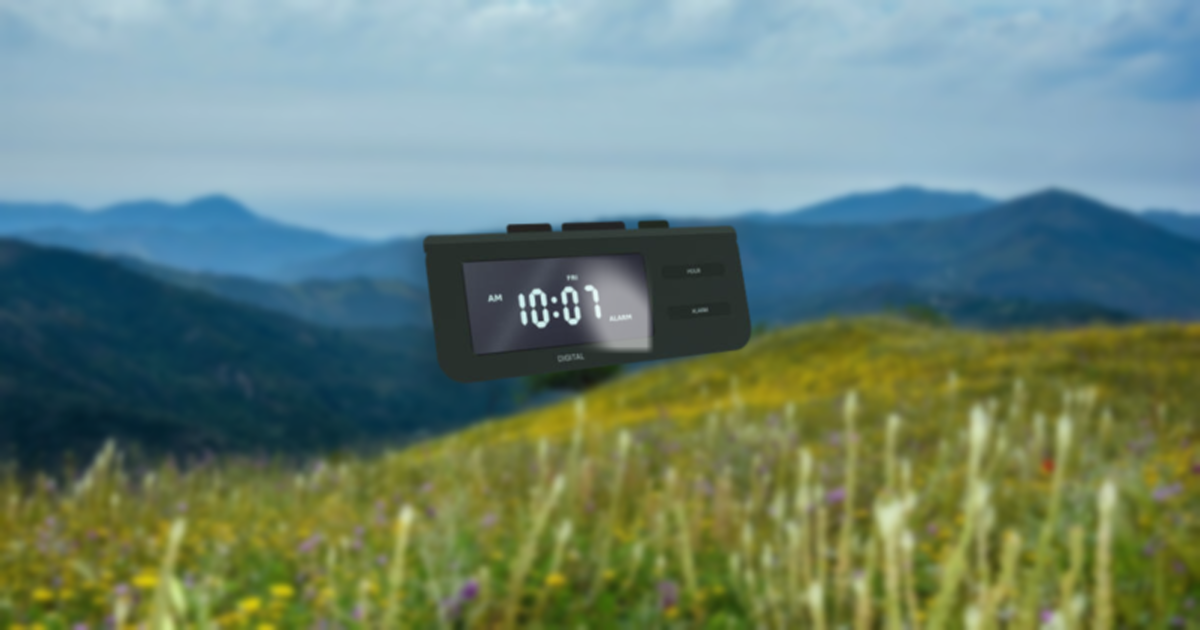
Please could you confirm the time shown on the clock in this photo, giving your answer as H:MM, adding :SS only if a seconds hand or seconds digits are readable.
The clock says 10:07
